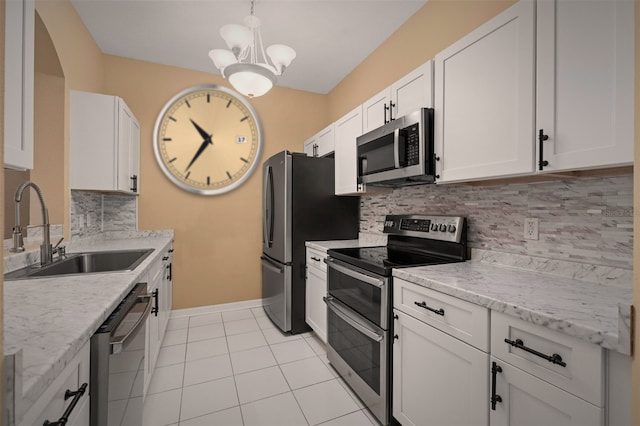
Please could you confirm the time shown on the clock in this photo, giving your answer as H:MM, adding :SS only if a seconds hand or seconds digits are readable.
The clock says 10:36
